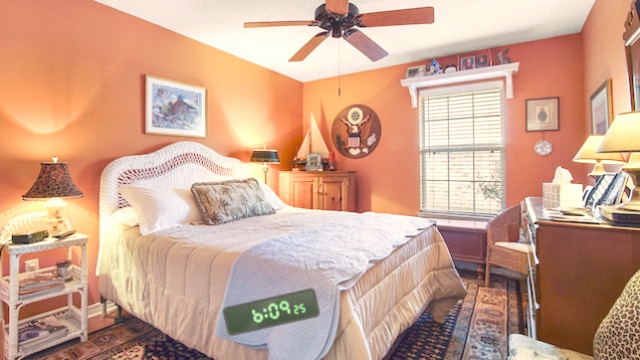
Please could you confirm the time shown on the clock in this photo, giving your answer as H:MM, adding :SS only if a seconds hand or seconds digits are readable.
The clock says 6:09:25
